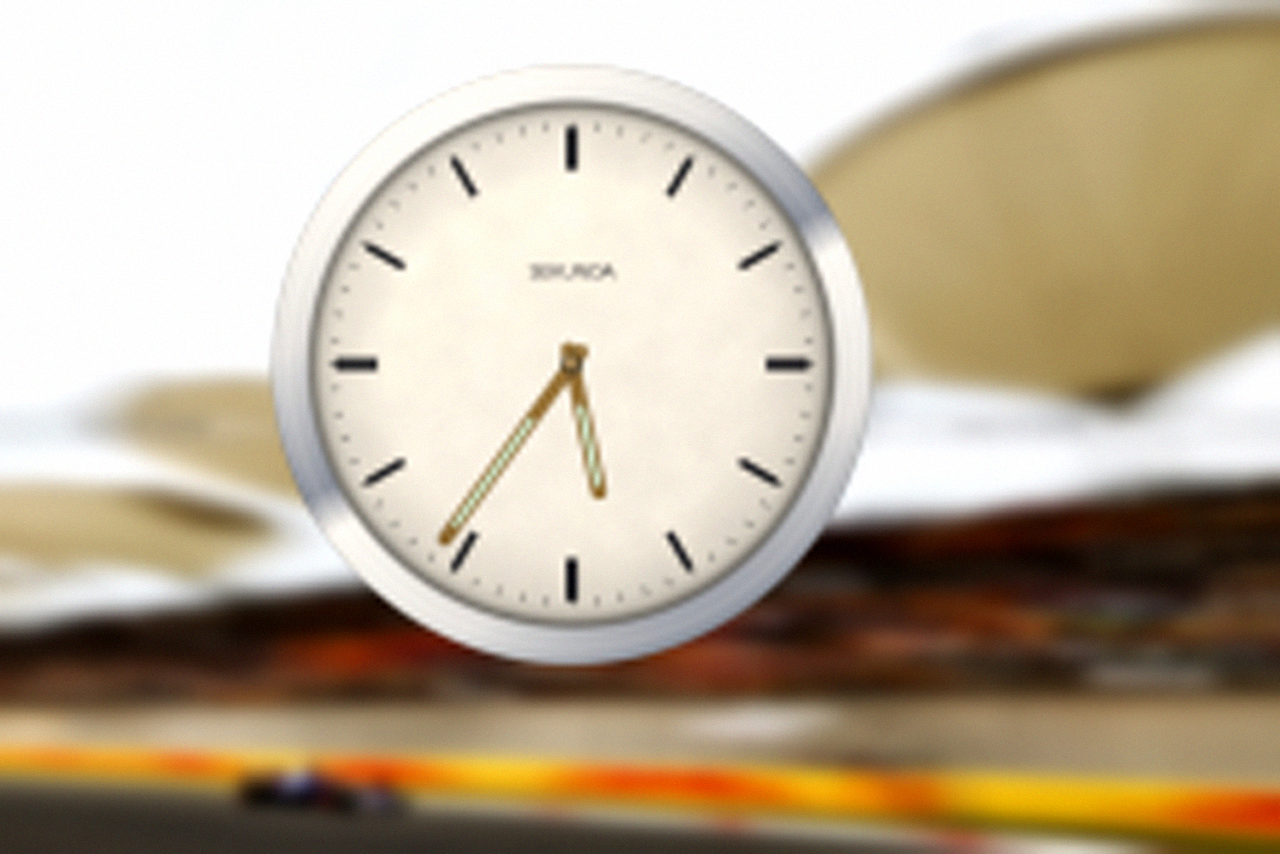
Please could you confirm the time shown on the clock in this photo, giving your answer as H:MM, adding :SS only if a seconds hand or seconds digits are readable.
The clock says 5:36
